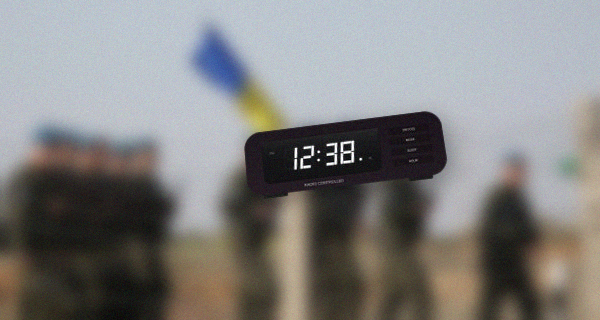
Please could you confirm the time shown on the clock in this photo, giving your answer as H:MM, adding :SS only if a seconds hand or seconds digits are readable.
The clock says 12:38
